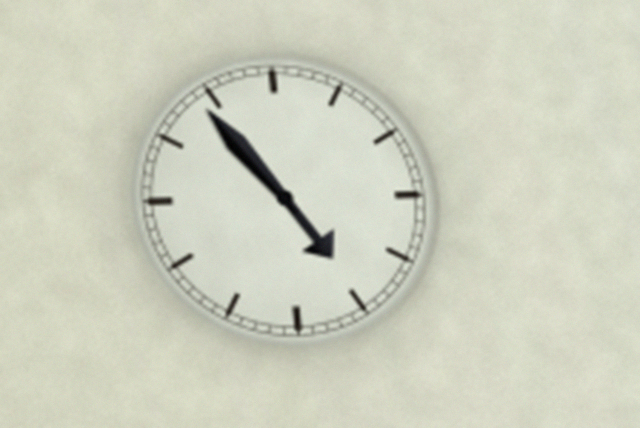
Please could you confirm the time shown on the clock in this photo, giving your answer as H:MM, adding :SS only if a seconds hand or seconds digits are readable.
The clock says 4:54
